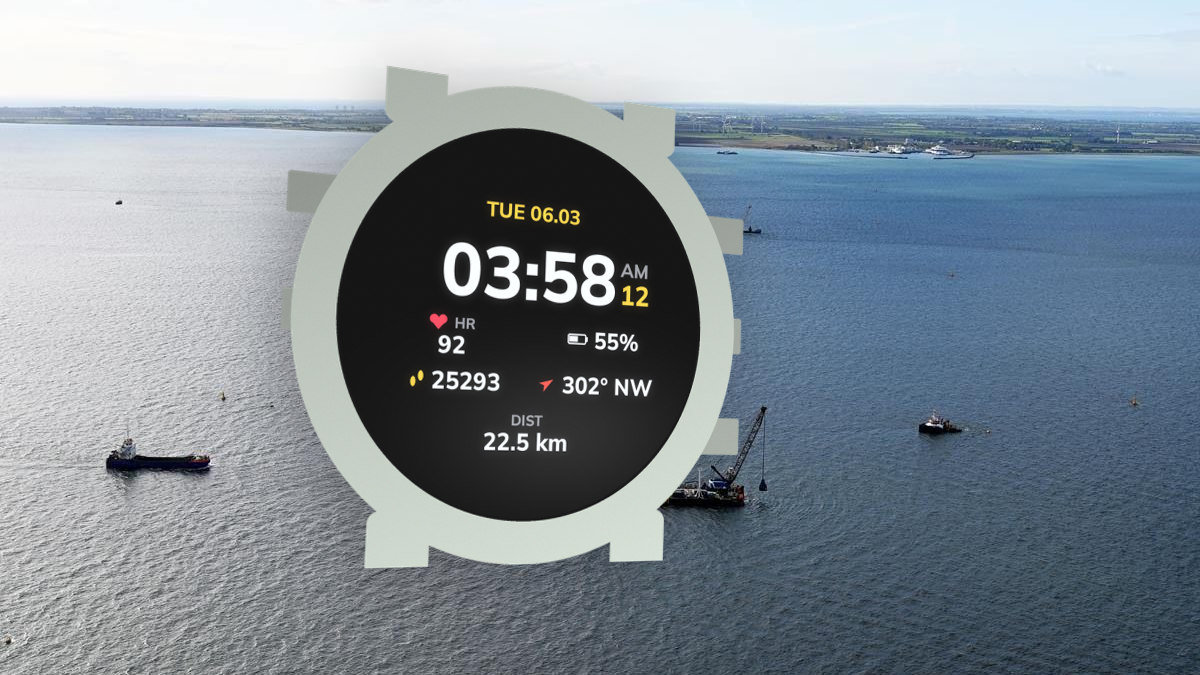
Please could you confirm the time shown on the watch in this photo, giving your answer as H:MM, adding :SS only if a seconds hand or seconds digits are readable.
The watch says 3:58:12
